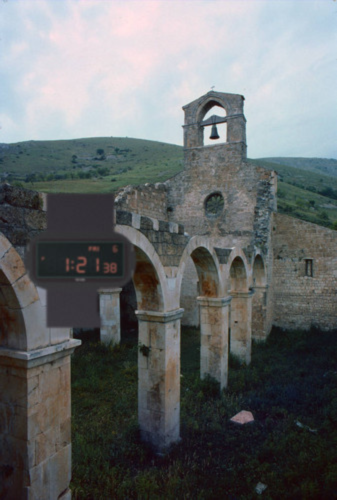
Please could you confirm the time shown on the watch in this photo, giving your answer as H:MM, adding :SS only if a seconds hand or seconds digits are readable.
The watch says 1:21
